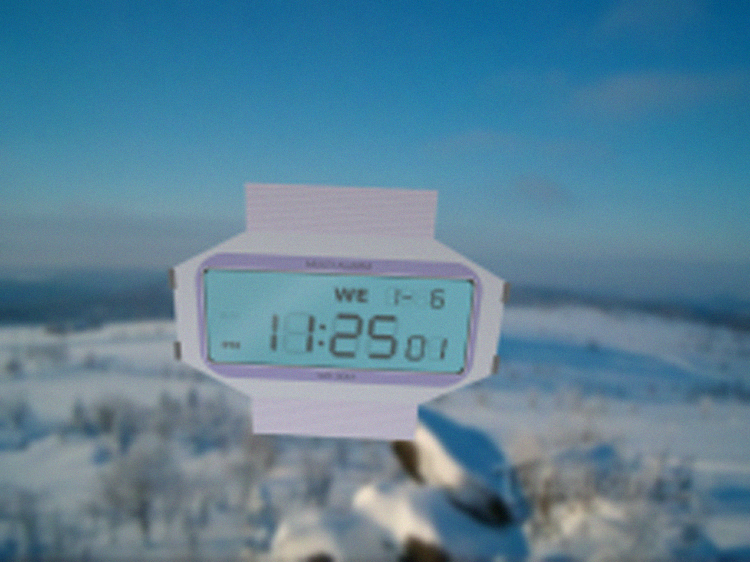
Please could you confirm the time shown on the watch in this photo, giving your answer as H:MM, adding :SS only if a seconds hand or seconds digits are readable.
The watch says 11:25:01
